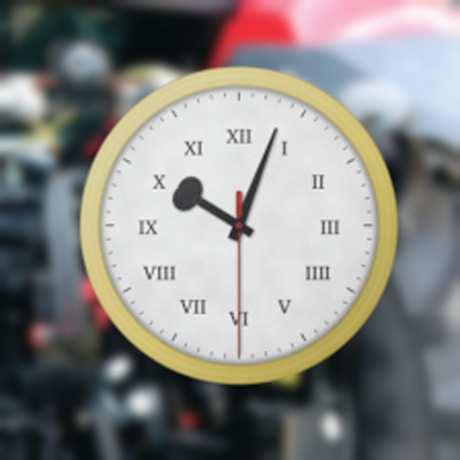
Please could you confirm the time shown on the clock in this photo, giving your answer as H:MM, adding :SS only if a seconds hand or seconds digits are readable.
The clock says 10:03:30
